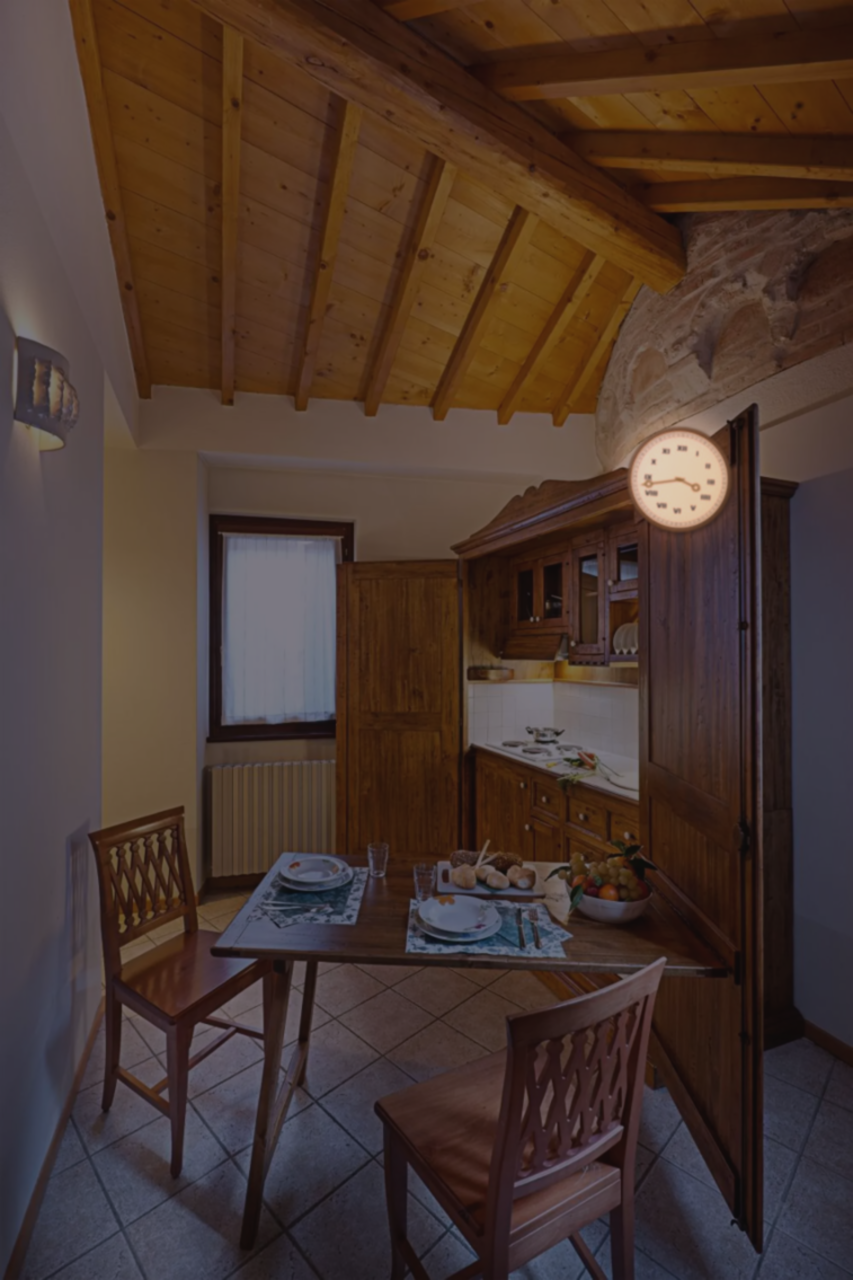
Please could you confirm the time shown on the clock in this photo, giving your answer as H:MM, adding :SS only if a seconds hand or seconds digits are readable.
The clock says 3:43
